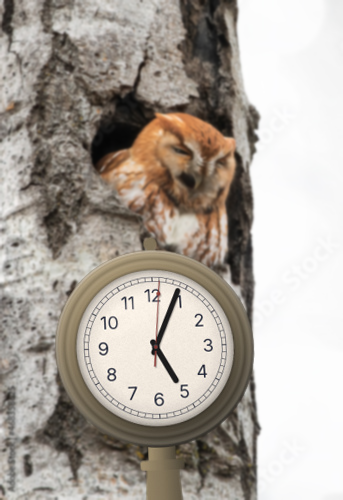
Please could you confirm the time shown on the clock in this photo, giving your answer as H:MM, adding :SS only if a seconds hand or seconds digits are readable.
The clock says 5:04:01
